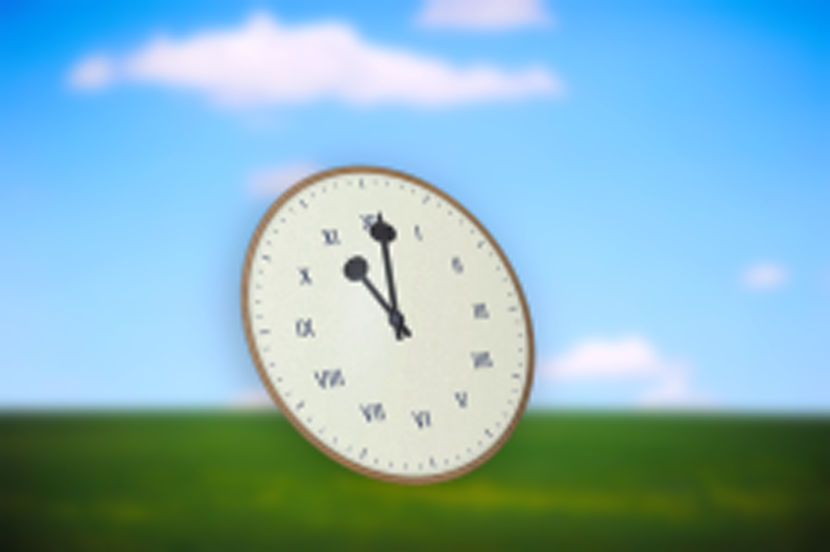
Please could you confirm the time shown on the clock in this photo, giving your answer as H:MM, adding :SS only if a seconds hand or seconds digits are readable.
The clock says 11:01
